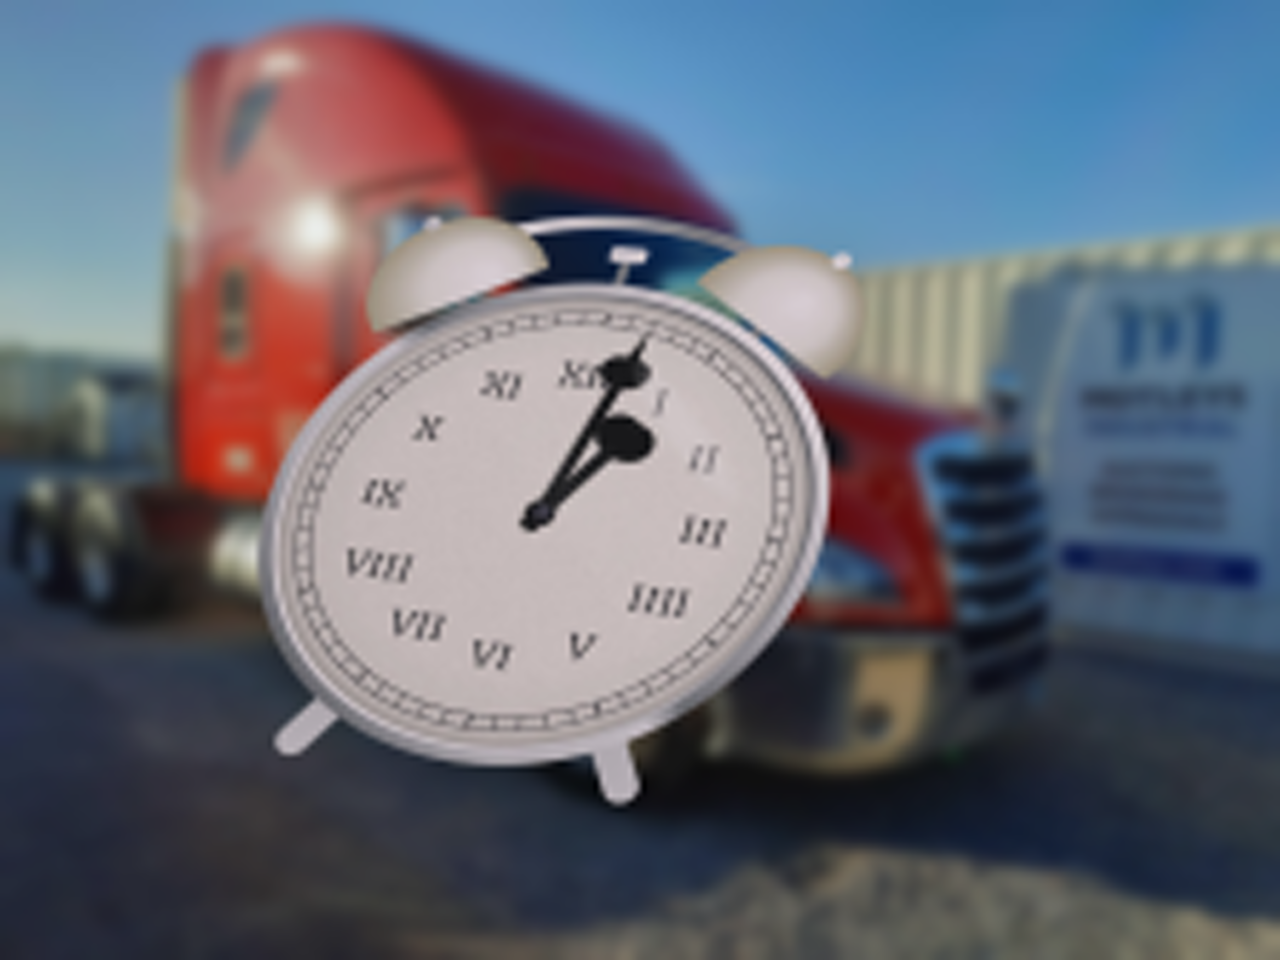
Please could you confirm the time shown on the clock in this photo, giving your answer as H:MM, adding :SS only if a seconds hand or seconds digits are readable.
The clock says 1:02
